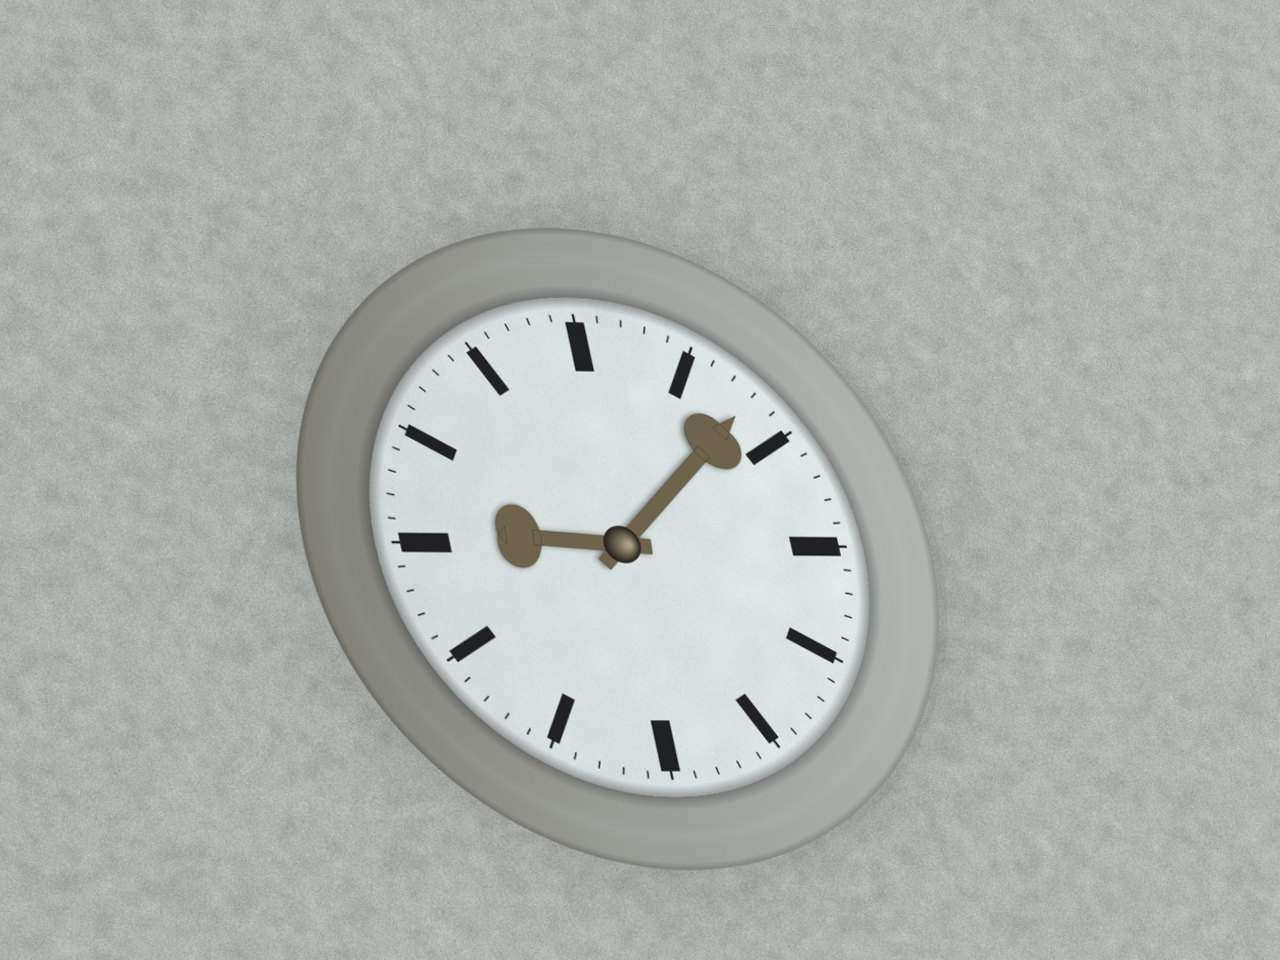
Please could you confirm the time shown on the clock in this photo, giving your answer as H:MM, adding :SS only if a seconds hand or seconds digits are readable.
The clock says 9:08
